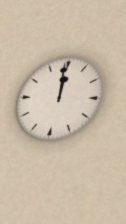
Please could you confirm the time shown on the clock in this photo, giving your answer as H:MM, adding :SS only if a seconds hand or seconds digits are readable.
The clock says 11:59
